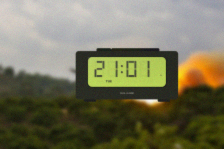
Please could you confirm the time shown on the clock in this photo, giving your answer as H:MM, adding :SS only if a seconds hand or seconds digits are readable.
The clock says 21:01
